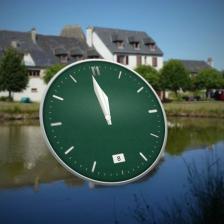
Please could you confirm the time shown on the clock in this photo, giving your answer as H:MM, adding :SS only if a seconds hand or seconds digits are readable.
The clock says 11:59
